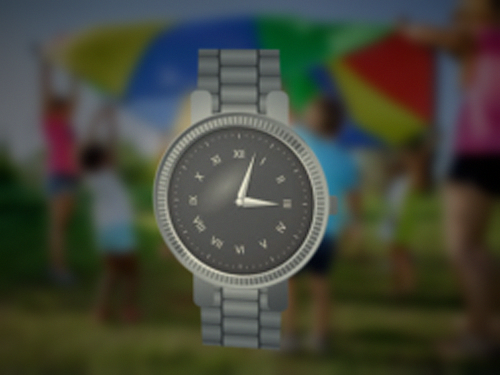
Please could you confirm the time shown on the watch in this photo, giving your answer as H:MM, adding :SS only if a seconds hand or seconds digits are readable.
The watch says 3:03
